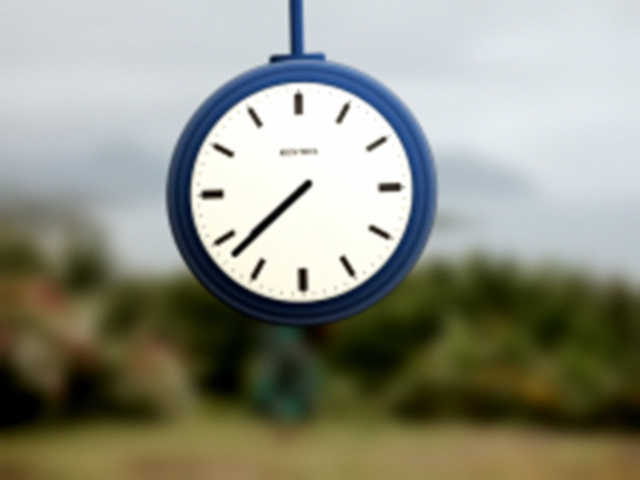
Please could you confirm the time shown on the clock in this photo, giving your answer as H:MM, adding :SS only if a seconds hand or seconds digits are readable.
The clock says 7:38
